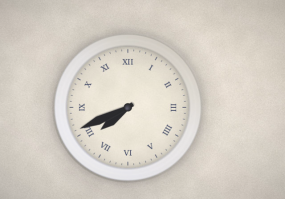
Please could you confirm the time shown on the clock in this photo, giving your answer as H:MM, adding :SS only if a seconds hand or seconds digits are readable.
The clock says 7:41
